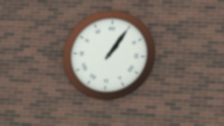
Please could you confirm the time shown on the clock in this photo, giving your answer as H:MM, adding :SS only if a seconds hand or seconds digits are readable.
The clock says 1:05
